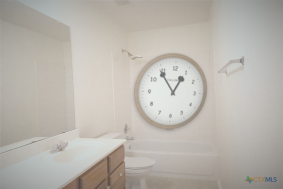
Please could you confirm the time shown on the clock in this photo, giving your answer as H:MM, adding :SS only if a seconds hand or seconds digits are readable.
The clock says 12:54
